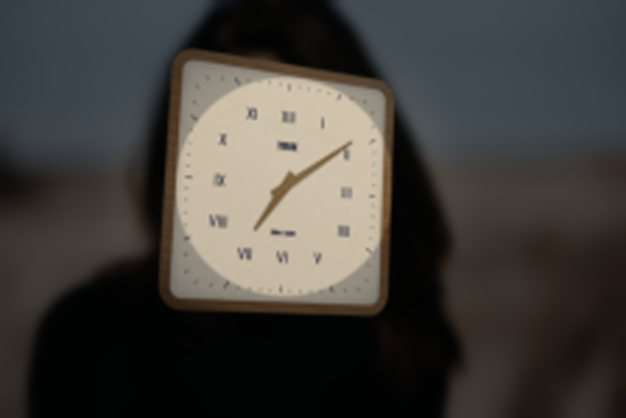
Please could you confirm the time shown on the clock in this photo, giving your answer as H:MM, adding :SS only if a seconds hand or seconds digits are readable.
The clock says 7:09
